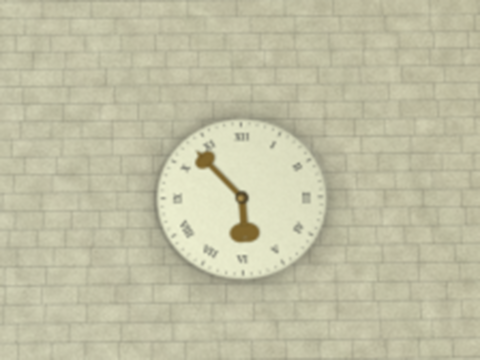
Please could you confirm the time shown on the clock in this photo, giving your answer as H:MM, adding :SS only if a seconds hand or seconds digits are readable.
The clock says 5:53
